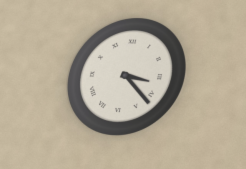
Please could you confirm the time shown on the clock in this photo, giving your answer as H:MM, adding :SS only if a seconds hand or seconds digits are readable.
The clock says 3:22
